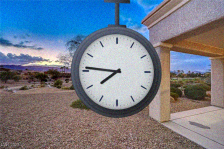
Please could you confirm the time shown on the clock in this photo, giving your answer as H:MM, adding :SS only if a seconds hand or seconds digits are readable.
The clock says 7:46
